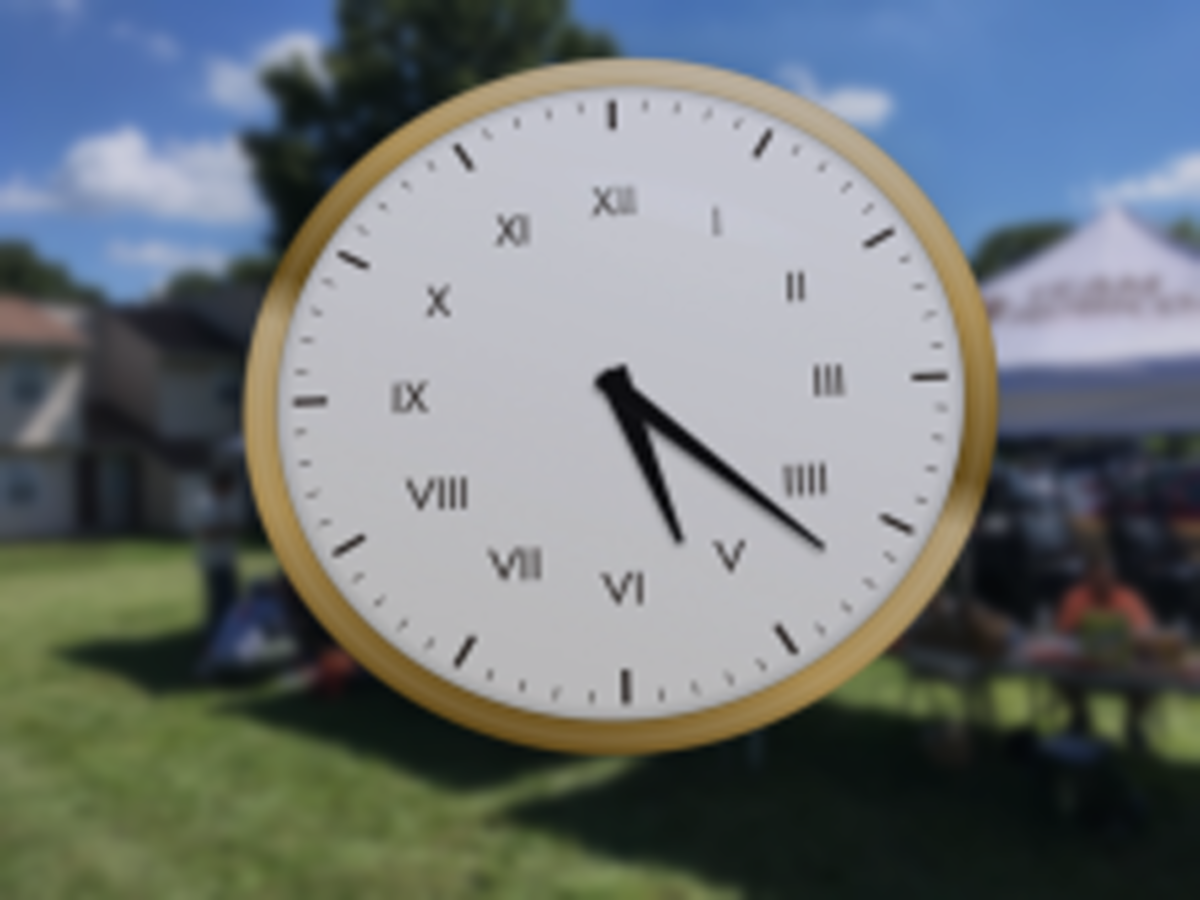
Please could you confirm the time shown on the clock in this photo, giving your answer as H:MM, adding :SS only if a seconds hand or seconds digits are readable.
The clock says 5:22
